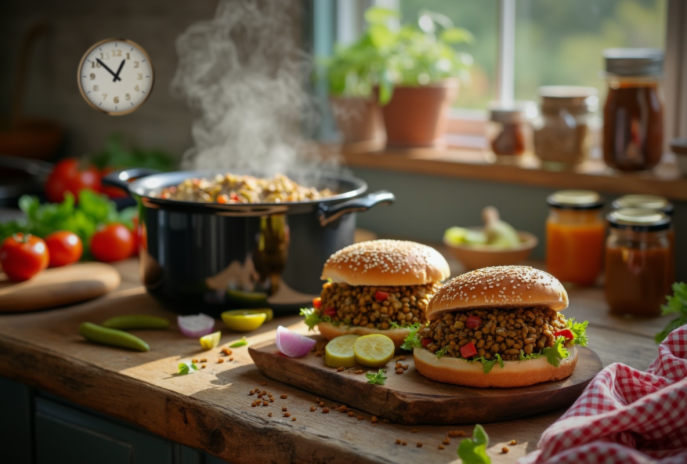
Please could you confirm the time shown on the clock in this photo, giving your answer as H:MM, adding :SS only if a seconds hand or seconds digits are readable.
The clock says 12:52
